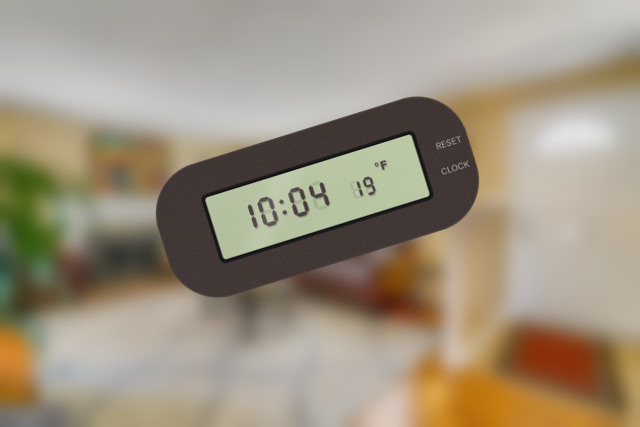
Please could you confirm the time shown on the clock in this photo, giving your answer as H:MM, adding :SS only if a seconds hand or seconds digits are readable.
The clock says 10:04
